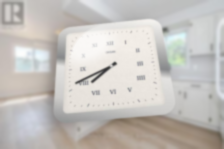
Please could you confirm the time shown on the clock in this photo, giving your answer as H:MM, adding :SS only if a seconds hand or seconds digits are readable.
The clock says 7:41
